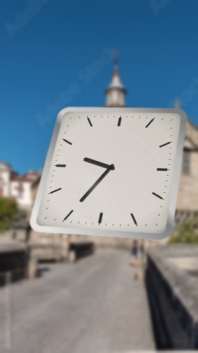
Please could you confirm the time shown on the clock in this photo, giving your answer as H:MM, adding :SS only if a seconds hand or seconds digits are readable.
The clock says 9:35
